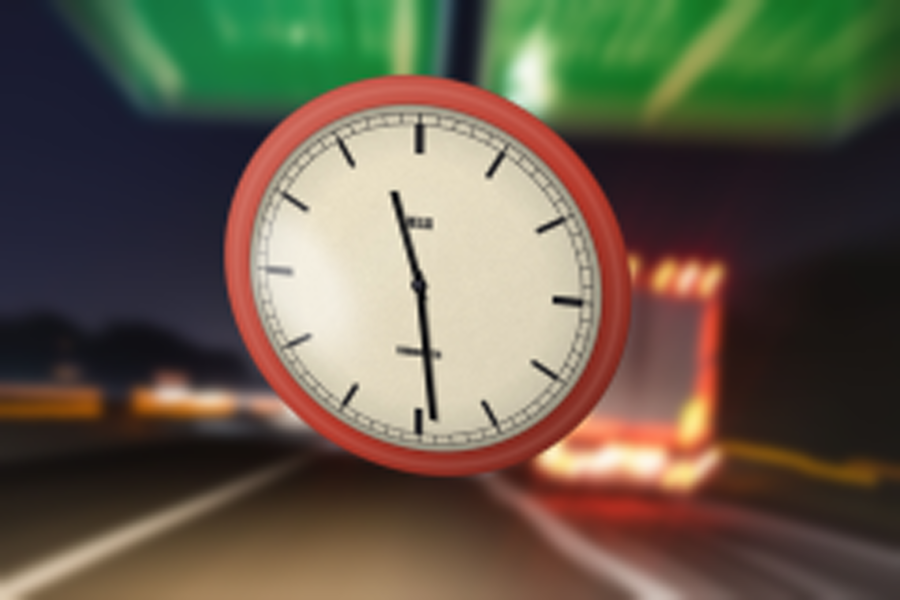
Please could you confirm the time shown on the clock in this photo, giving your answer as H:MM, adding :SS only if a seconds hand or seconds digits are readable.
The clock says 11:29
